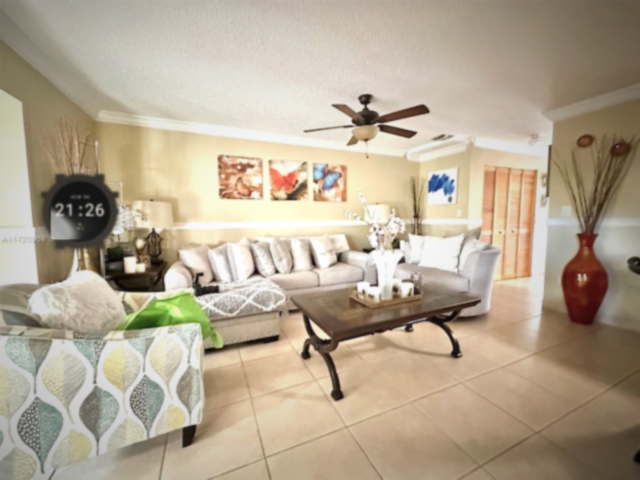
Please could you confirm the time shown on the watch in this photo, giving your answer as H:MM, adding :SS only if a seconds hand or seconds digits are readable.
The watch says 21:26
